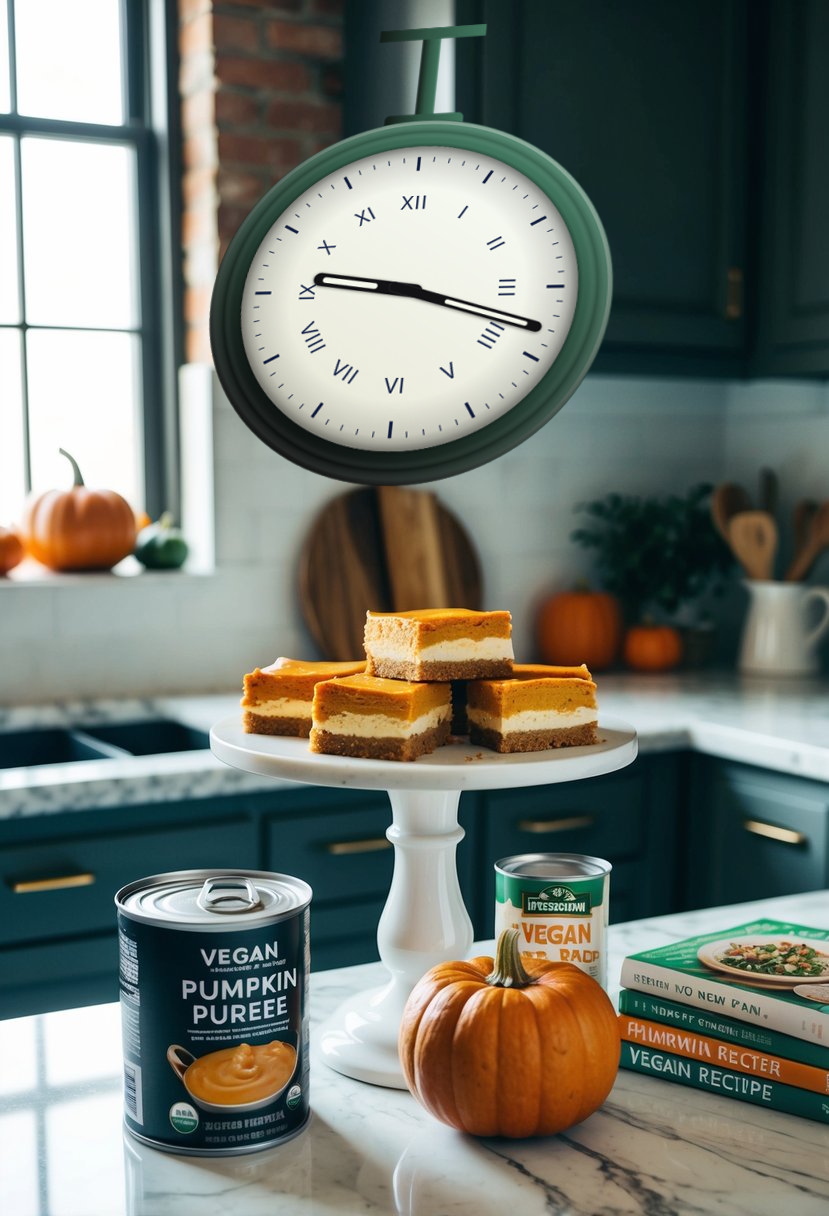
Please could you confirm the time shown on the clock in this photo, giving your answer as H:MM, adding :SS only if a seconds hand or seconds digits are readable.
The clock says 9:18
